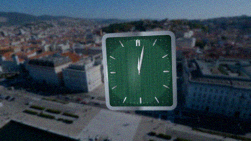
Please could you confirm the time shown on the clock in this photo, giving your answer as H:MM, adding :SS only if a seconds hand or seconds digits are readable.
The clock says 12:02
